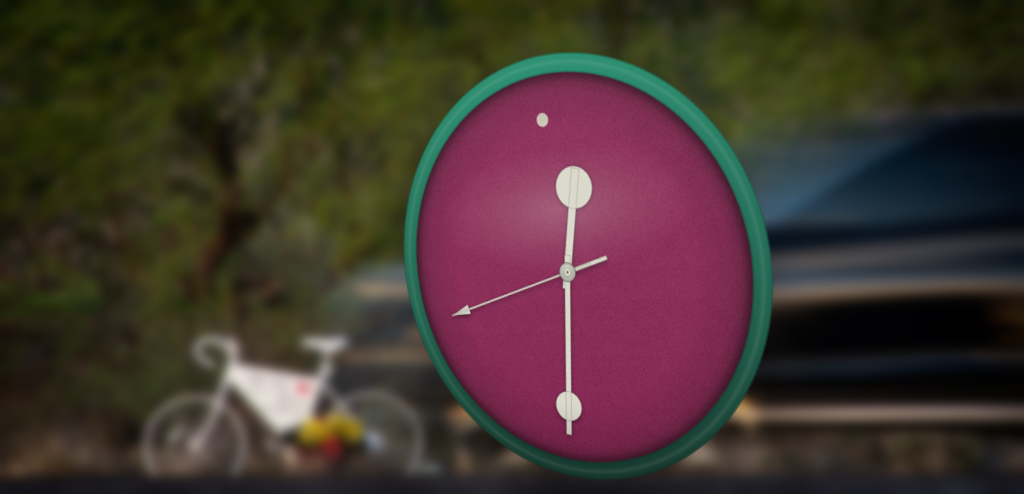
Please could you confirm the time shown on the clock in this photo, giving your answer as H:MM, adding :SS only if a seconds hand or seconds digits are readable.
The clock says 12:31:43
